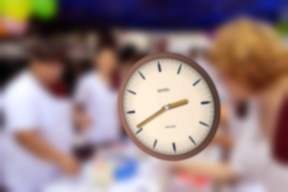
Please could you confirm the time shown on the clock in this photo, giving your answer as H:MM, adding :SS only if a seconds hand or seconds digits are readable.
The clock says 2:41
